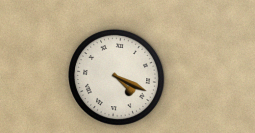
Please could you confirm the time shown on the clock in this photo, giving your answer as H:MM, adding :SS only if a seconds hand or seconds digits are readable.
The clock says 4:18
